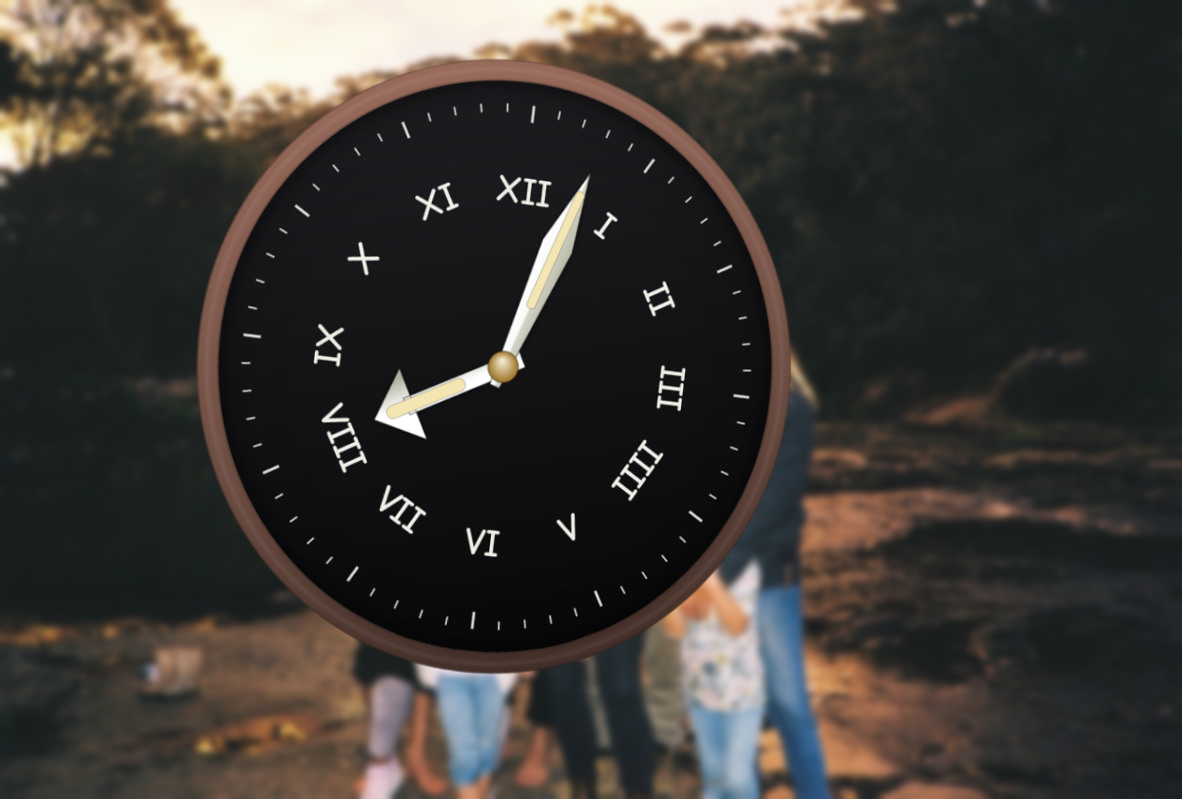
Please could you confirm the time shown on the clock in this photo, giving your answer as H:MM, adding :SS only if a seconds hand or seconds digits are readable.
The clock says 8:03
